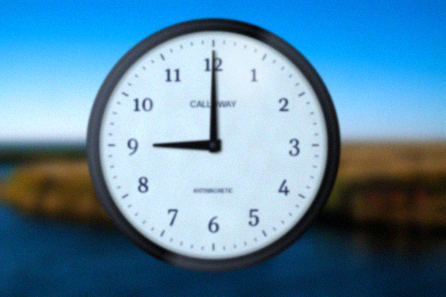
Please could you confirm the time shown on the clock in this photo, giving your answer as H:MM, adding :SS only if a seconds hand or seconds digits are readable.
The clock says 9:00
